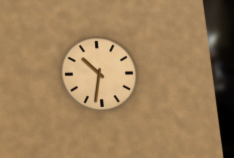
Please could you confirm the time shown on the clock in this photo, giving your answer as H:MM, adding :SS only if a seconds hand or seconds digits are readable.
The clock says 10:32
